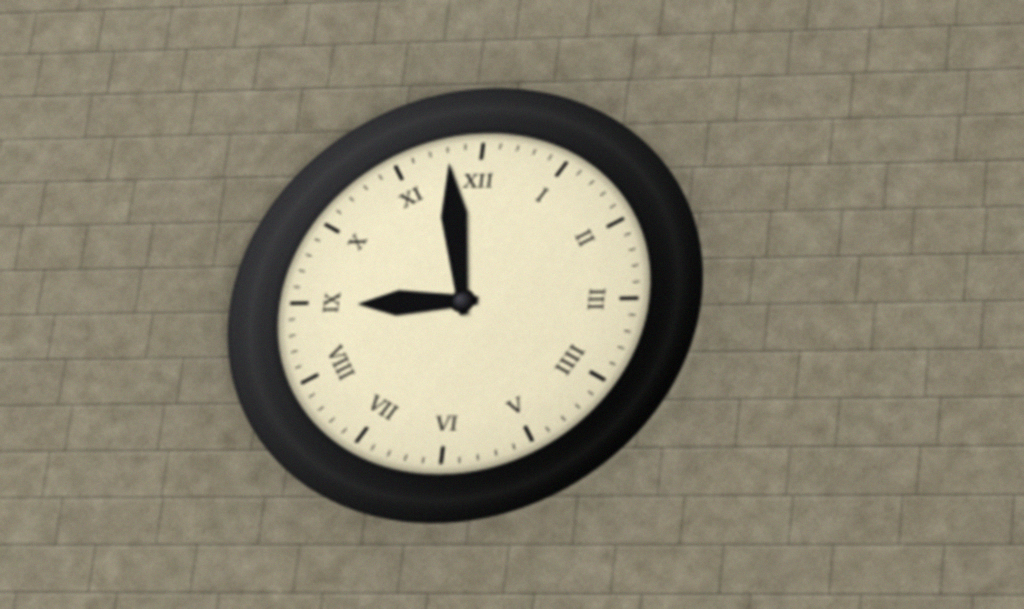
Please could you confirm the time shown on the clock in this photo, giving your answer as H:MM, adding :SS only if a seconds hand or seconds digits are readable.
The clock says 8:58
